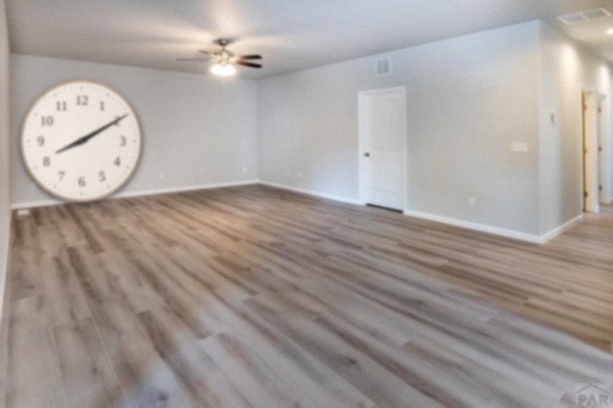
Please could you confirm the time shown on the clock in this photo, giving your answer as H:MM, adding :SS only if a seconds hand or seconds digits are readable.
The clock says 8:10
